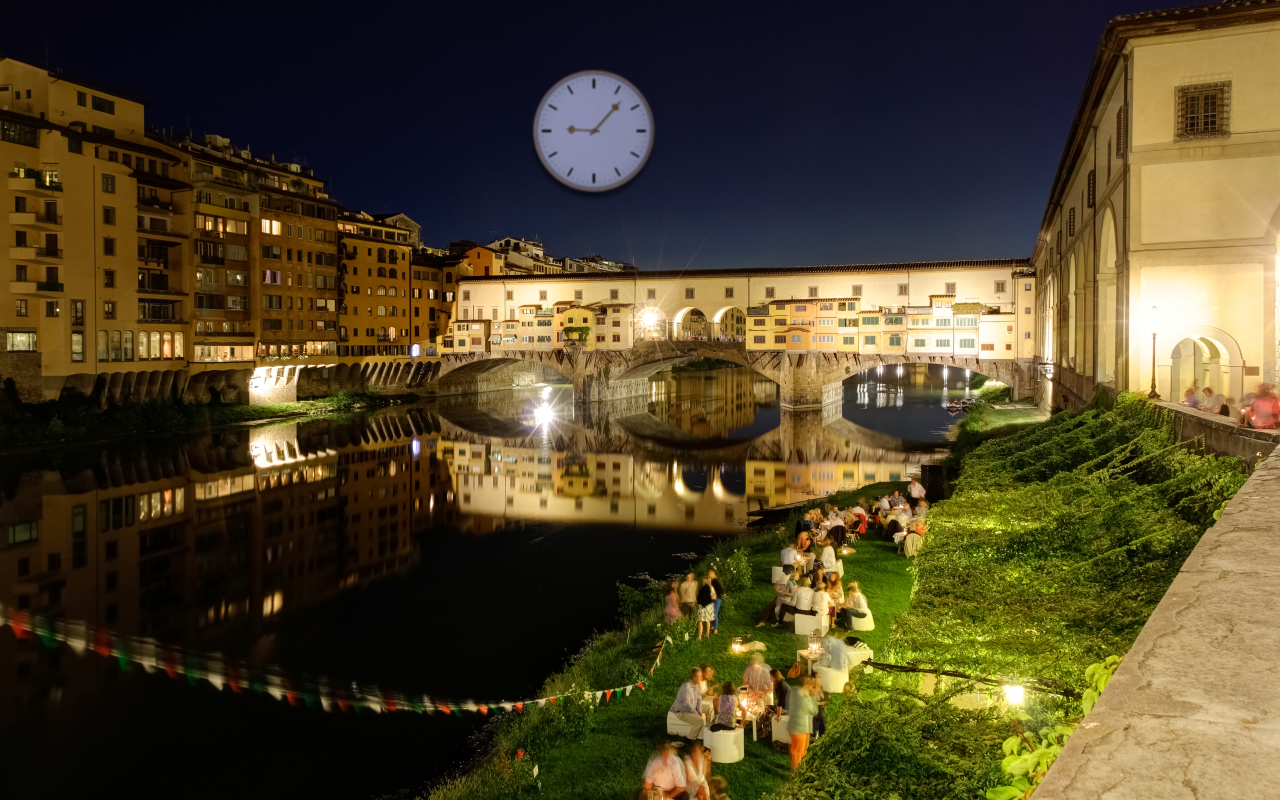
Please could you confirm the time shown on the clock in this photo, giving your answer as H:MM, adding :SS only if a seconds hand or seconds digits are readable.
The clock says 9:07
